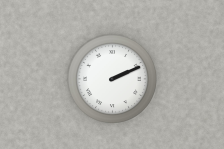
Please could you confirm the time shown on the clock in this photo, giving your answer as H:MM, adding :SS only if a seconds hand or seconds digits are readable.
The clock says 2:11
